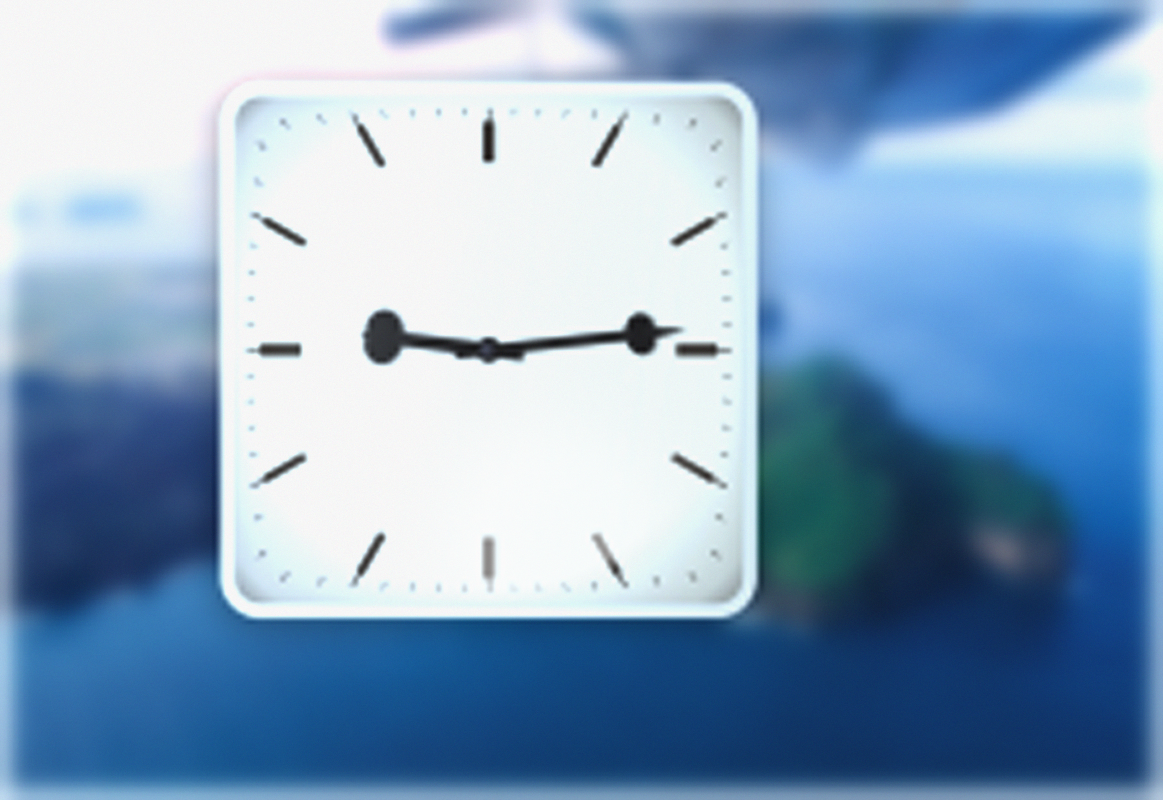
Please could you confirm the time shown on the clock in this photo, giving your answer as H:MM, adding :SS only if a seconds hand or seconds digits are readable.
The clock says 9:14
